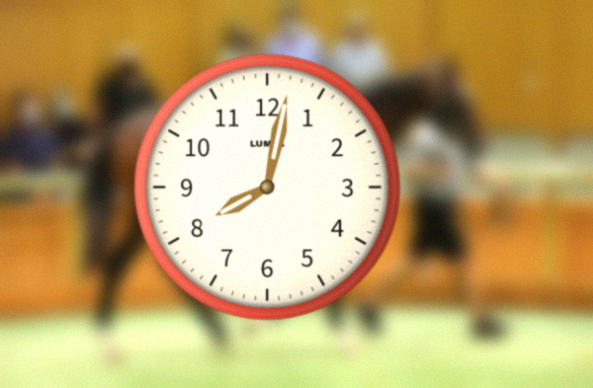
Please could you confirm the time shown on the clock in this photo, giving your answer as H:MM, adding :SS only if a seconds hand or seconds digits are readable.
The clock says 8:02
